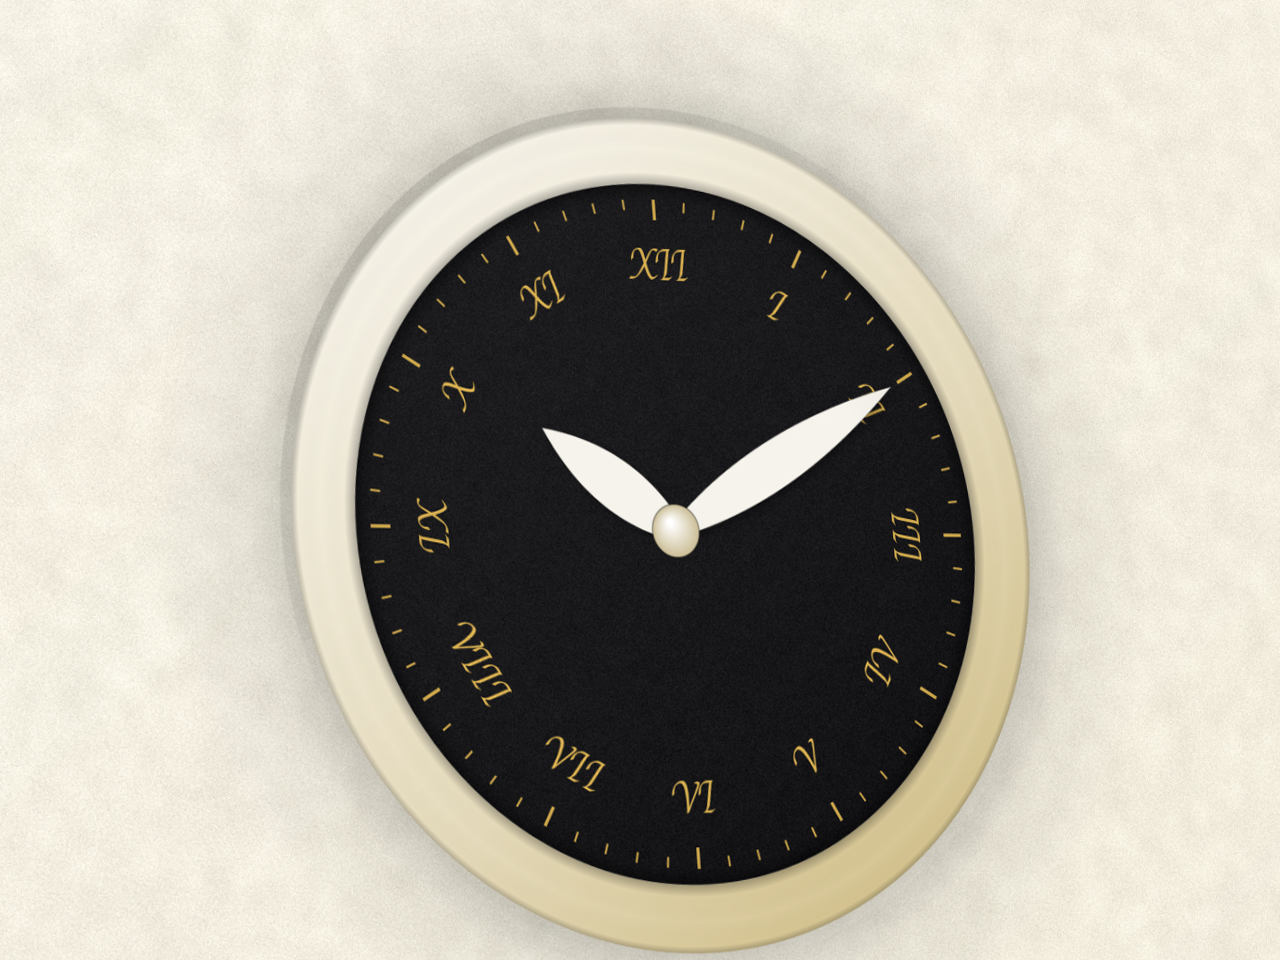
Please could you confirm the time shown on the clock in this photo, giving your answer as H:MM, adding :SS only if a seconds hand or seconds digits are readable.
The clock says 10:10
